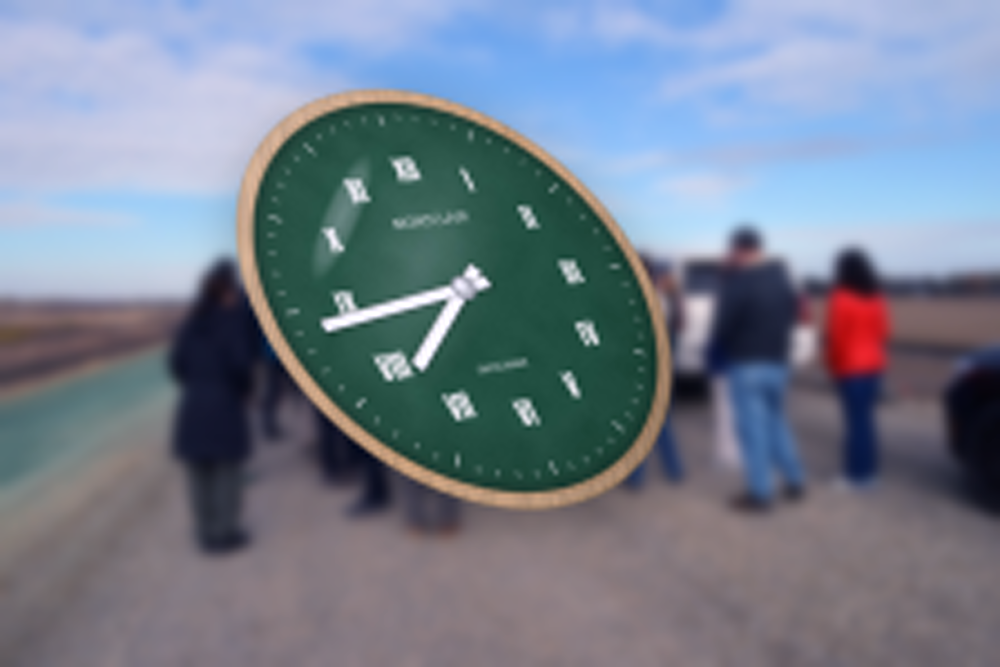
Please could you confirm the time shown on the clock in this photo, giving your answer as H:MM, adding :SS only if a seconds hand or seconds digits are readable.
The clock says 7:44
